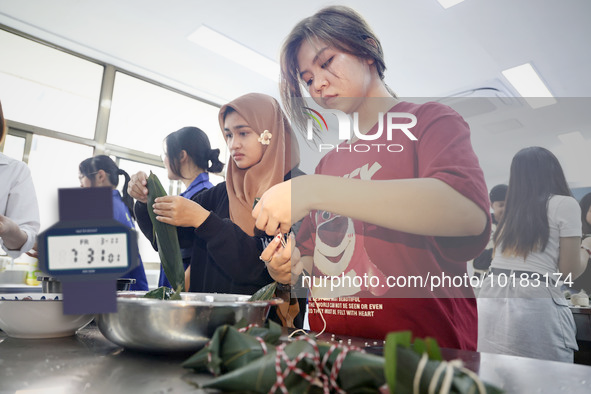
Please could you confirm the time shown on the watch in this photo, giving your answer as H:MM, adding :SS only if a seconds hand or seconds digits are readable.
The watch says 7:31
